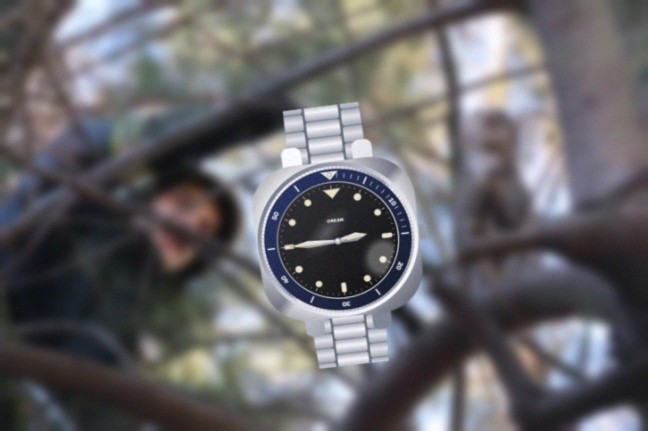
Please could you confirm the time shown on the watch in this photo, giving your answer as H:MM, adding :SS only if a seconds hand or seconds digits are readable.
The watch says 2:45
